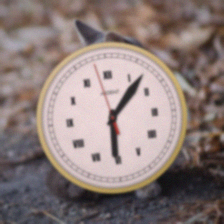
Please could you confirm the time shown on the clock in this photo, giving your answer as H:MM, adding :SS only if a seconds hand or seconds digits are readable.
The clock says 6:06:58
